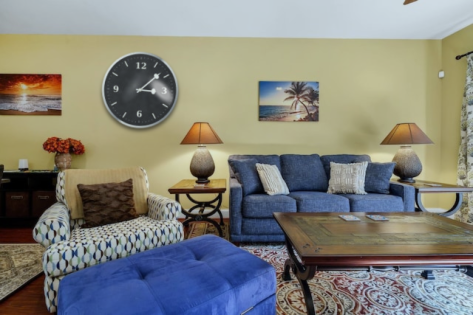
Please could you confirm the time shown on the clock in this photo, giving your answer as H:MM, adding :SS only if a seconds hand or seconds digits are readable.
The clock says 3:08
